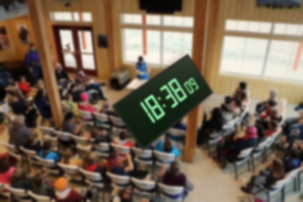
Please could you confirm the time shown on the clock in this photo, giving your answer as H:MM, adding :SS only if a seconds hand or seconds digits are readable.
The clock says 18:38:09
